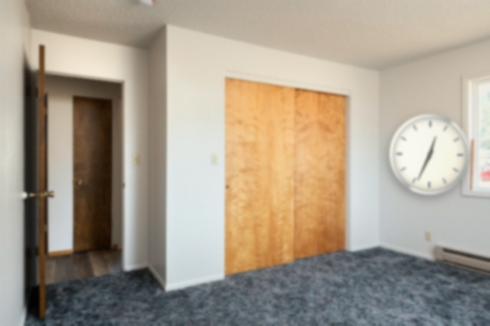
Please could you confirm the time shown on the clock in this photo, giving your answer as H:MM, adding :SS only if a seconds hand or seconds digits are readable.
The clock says 12:34
